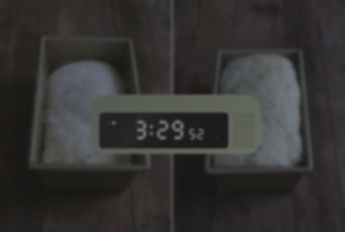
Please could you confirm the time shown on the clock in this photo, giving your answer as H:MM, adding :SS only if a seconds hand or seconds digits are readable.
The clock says 3:29
